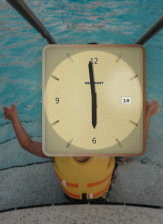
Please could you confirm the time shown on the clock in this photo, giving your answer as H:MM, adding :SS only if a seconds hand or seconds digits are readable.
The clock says 5:59
